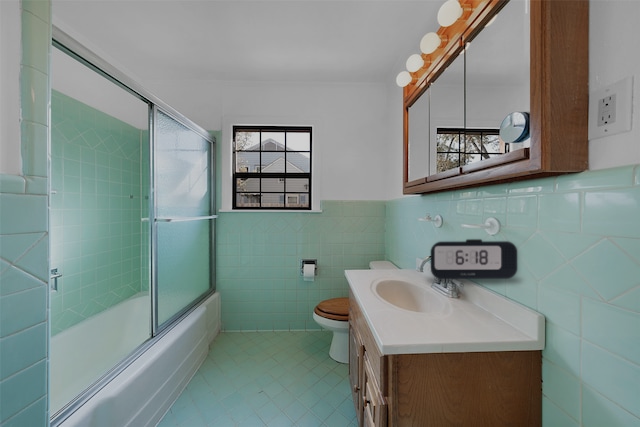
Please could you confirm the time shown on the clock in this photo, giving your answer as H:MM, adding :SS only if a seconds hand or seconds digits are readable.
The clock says 6:18
